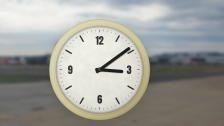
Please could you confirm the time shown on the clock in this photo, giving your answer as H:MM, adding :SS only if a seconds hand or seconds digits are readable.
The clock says 3:09
